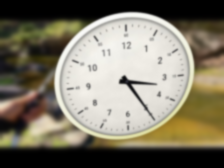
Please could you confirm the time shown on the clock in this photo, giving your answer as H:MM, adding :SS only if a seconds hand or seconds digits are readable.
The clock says 3:25
